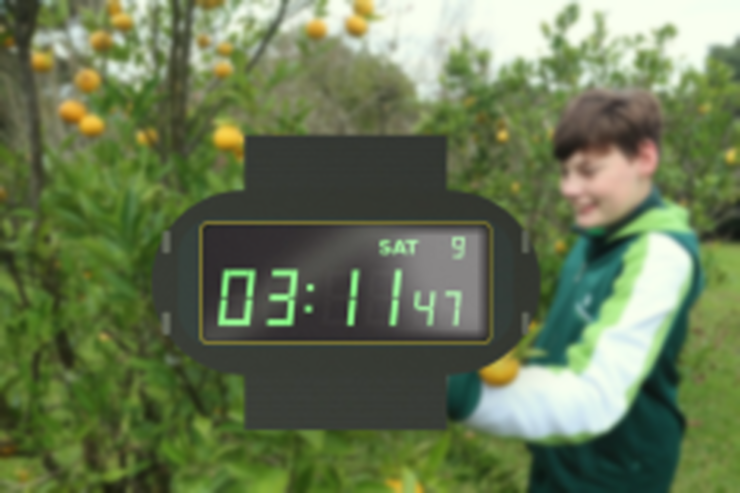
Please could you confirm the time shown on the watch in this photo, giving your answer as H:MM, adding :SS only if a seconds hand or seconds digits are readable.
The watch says 3:11:47
